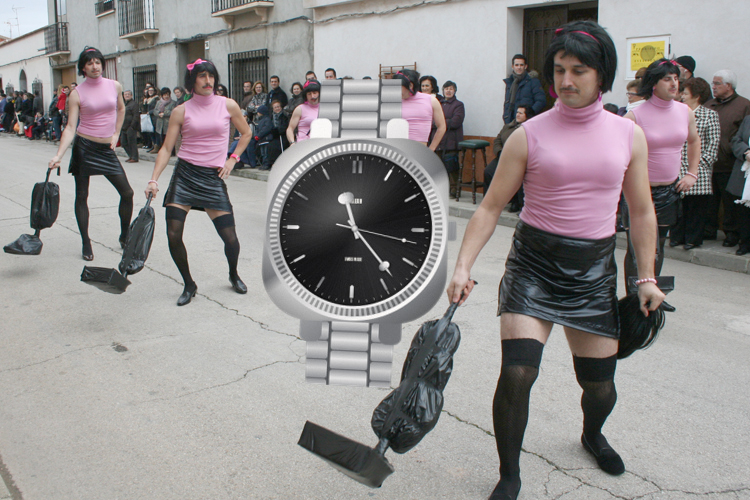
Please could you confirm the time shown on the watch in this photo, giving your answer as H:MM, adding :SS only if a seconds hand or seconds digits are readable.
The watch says 11:23:17
